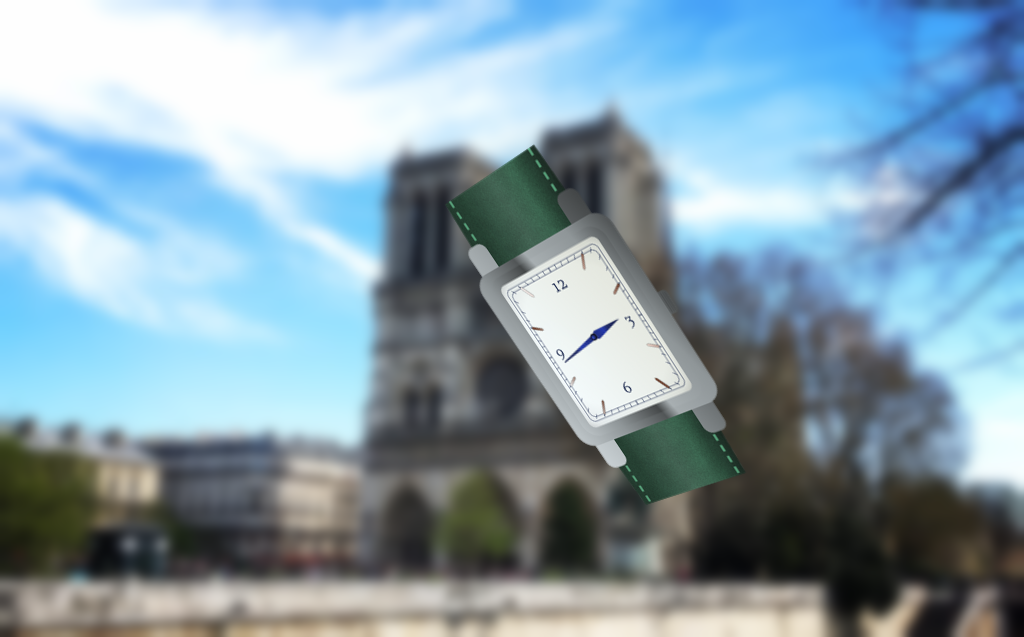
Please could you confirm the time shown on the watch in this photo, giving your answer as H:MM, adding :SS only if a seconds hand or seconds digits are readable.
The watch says 2:43
